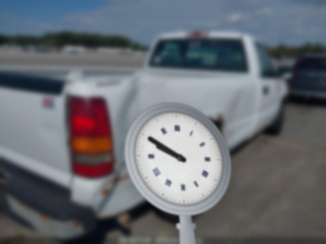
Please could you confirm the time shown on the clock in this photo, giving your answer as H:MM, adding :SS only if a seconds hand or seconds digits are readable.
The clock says 9:50
